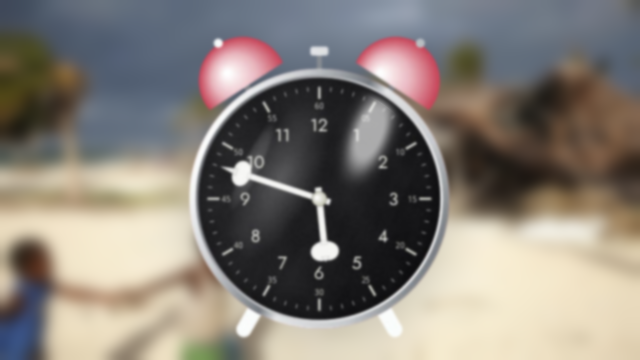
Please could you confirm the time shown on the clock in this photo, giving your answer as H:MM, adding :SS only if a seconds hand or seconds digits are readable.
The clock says 5:48
